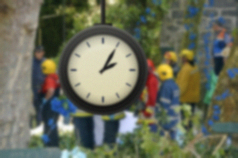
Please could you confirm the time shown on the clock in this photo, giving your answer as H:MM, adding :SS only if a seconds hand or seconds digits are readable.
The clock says 2:05
